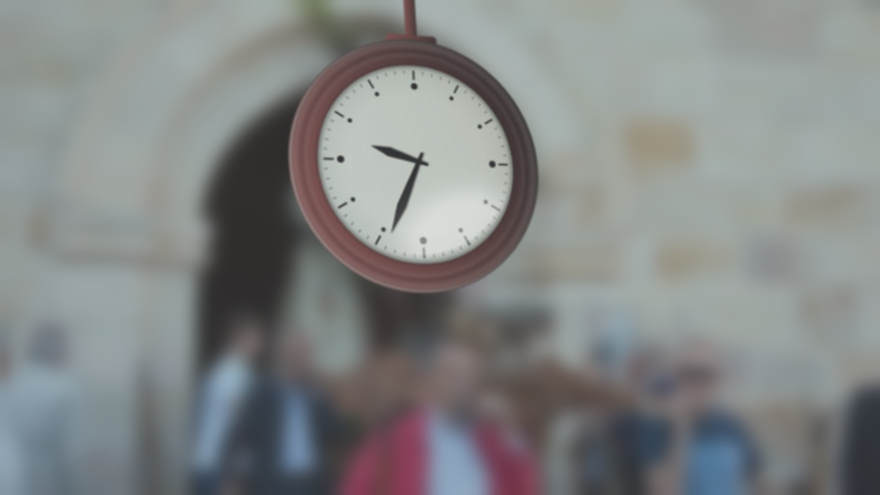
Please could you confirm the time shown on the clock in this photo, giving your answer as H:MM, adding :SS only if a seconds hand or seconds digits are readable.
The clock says 9:34
